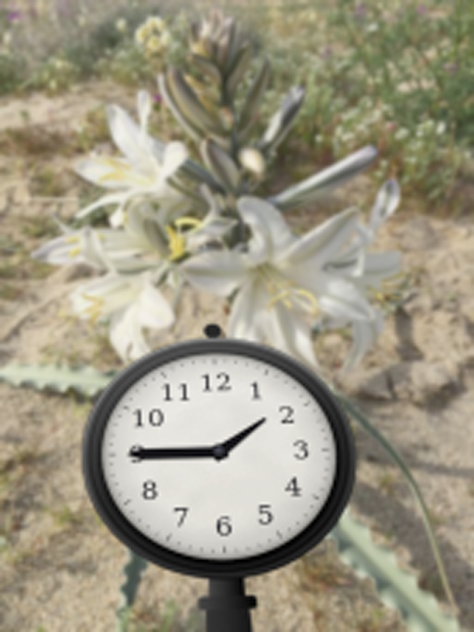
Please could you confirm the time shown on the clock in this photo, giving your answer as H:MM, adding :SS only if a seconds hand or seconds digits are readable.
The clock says 1:45
